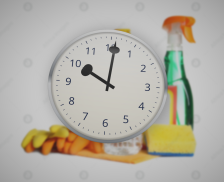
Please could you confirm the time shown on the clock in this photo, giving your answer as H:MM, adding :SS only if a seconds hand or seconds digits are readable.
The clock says 10:01
